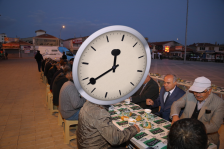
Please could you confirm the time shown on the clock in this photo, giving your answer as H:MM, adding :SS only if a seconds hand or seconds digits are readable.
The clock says 11:38
